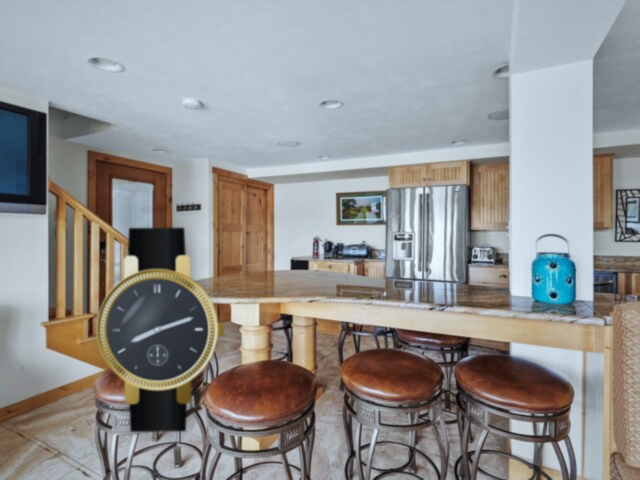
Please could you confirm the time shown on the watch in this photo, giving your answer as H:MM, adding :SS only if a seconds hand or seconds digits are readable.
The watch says 8:12
